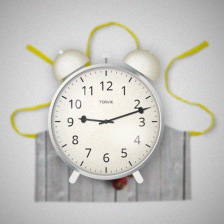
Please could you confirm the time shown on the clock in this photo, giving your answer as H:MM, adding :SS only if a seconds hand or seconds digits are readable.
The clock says 9:12
